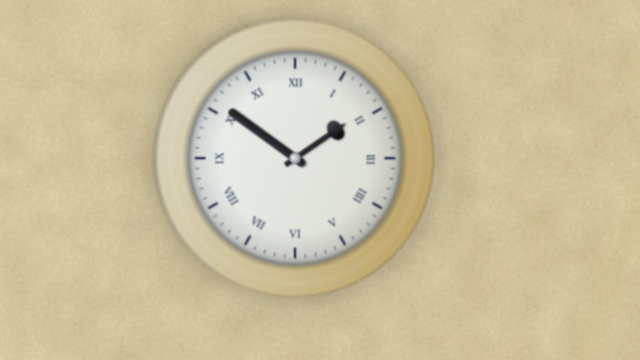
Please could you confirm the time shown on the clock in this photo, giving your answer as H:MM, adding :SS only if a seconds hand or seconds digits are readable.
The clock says 1:51
